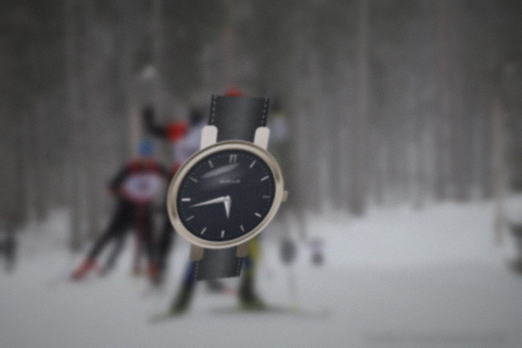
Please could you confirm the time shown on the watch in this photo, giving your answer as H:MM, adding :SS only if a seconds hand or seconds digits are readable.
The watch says 5:43
